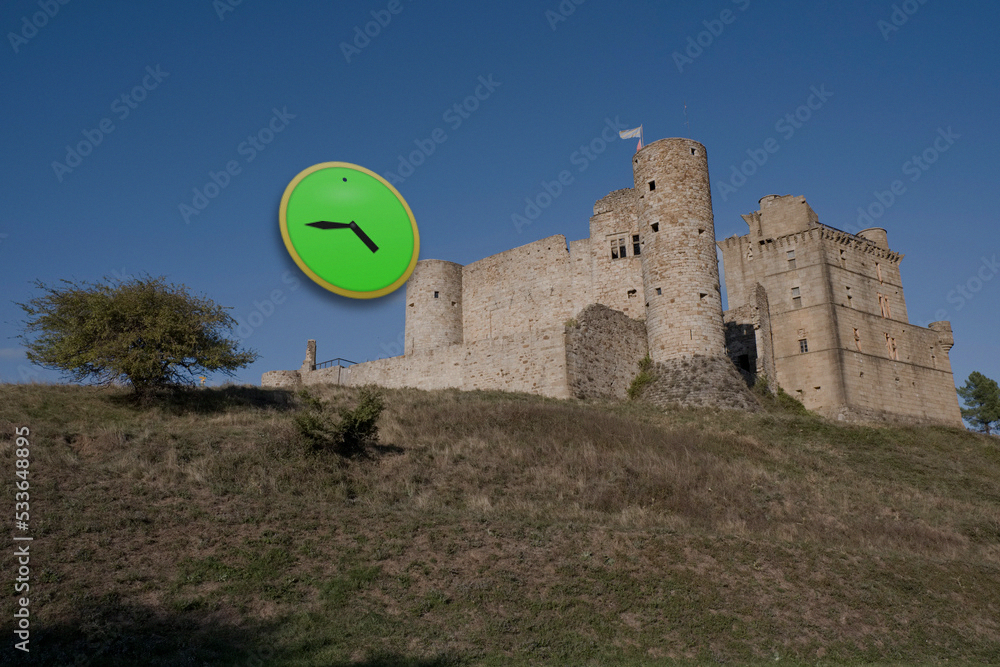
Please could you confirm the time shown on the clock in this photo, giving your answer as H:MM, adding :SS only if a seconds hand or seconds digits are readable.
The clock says 4:45
